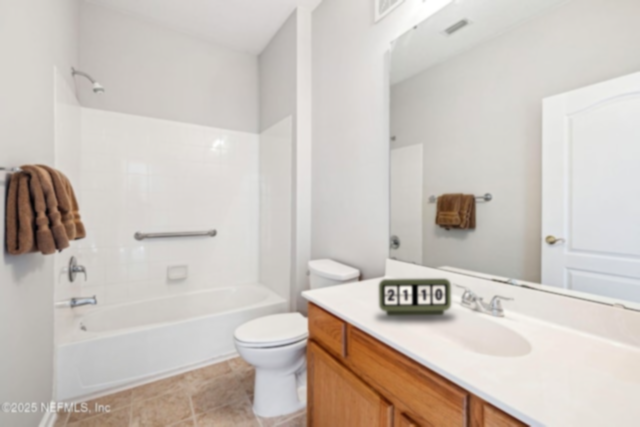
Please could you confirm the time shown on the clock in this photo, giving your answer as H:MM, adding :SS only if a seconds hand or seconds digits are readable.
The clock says 21:10
